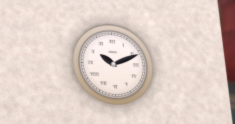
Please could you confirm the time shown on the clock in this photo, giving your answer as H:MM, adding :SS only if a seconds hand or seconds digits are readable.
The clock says 10:11
